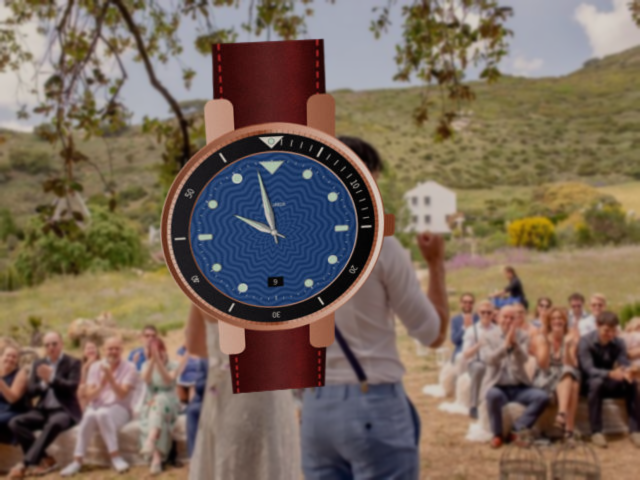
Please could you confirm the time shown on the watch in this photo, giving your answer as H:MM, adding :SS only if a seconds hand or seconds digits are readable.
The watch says 9:58
